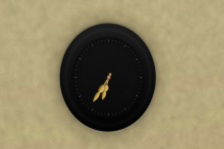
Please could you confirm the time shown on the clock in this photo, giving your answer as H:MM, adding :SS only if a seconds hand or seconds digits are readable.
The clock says 6:36
